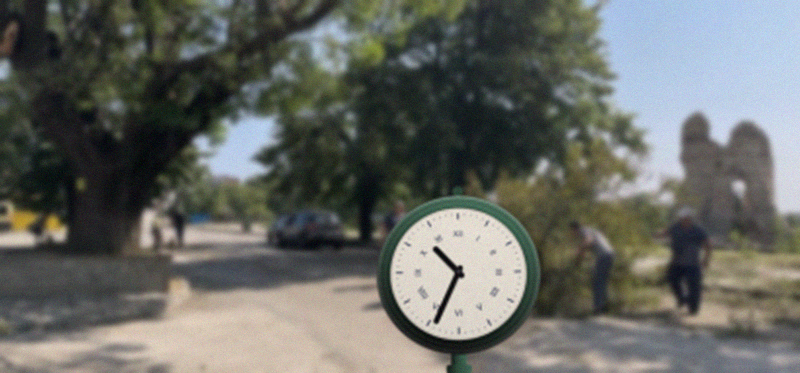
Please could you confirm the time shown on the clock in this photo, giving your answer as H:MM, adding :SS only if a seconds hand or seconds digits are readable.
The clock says 10:34
